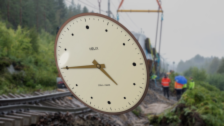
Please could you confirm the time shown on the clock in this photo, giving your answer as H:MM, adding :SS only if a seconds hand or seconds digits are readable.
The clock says 4:45
